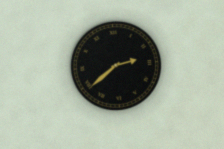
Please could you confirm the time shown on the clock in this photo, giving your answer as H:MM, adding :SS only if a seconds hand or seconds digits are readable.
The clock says 2:39
